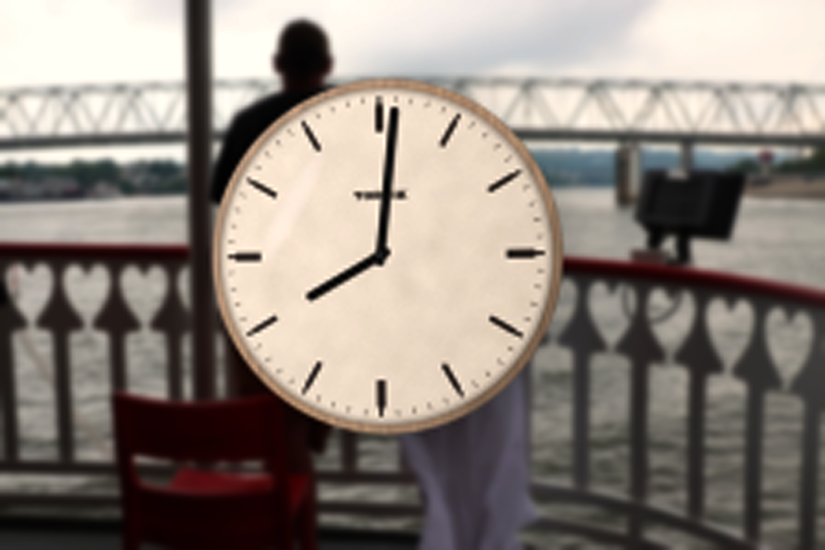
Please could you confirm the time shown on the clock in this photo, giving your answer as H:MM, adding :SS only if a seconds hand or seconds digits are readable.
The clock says 8:01
